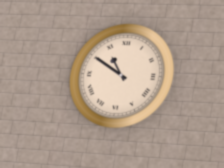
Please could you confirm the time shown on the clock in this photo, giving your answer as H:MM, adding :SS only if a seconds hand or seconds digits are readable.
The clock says 10:50
